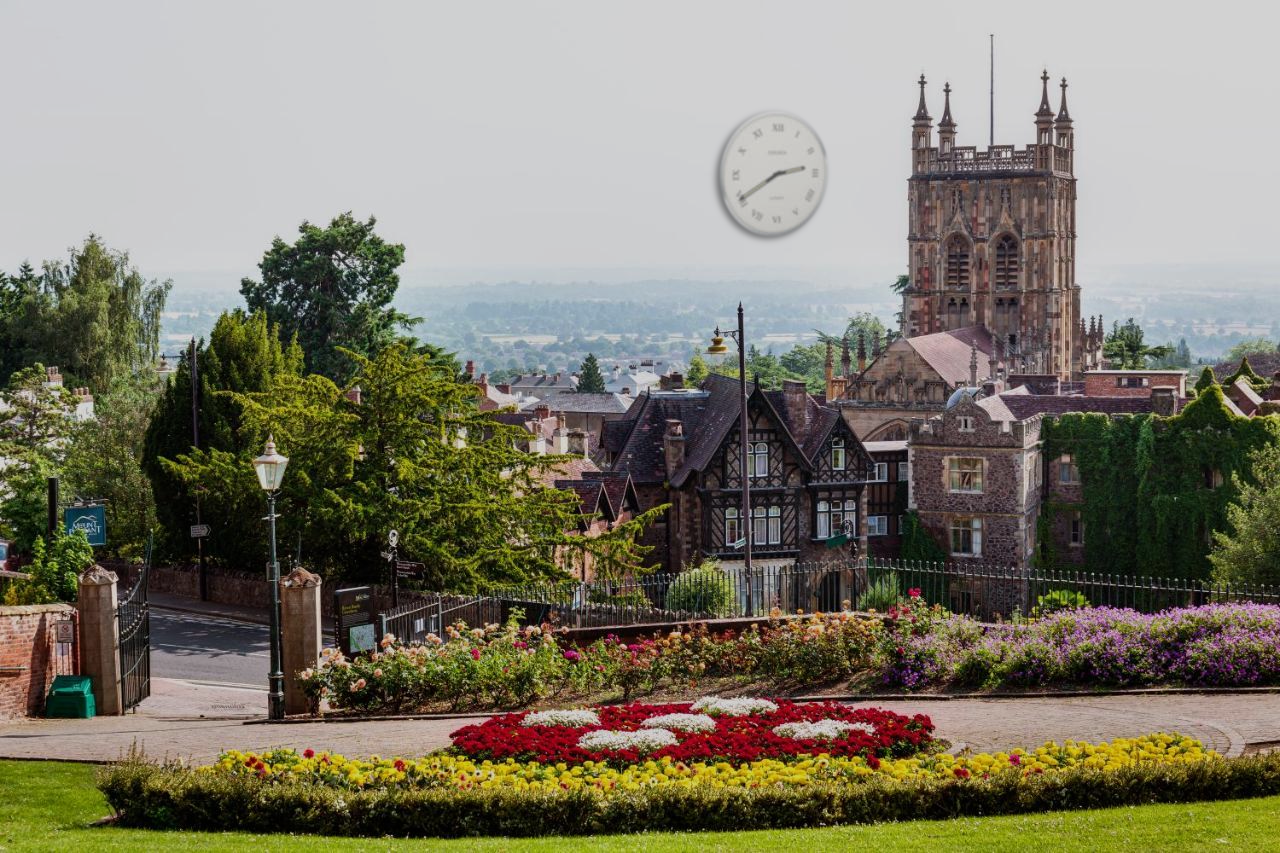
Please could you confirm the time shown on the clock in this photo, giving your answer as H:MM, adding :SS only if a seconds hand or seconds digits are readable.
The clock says 2:40
